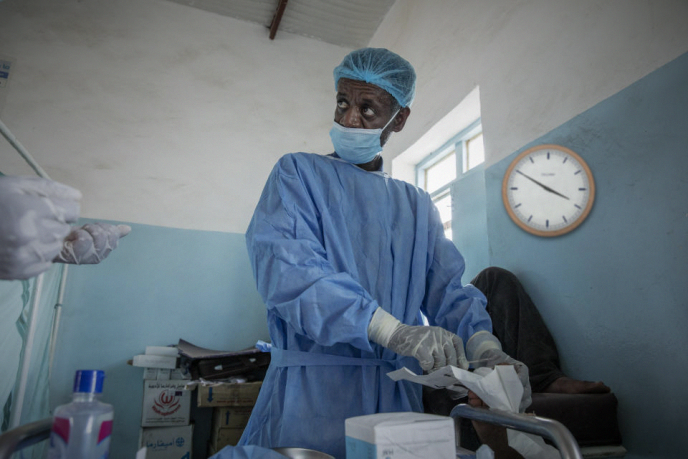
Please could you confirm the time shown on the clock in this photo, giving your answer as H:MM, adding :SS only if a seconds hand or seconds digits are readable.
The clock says 3:50
